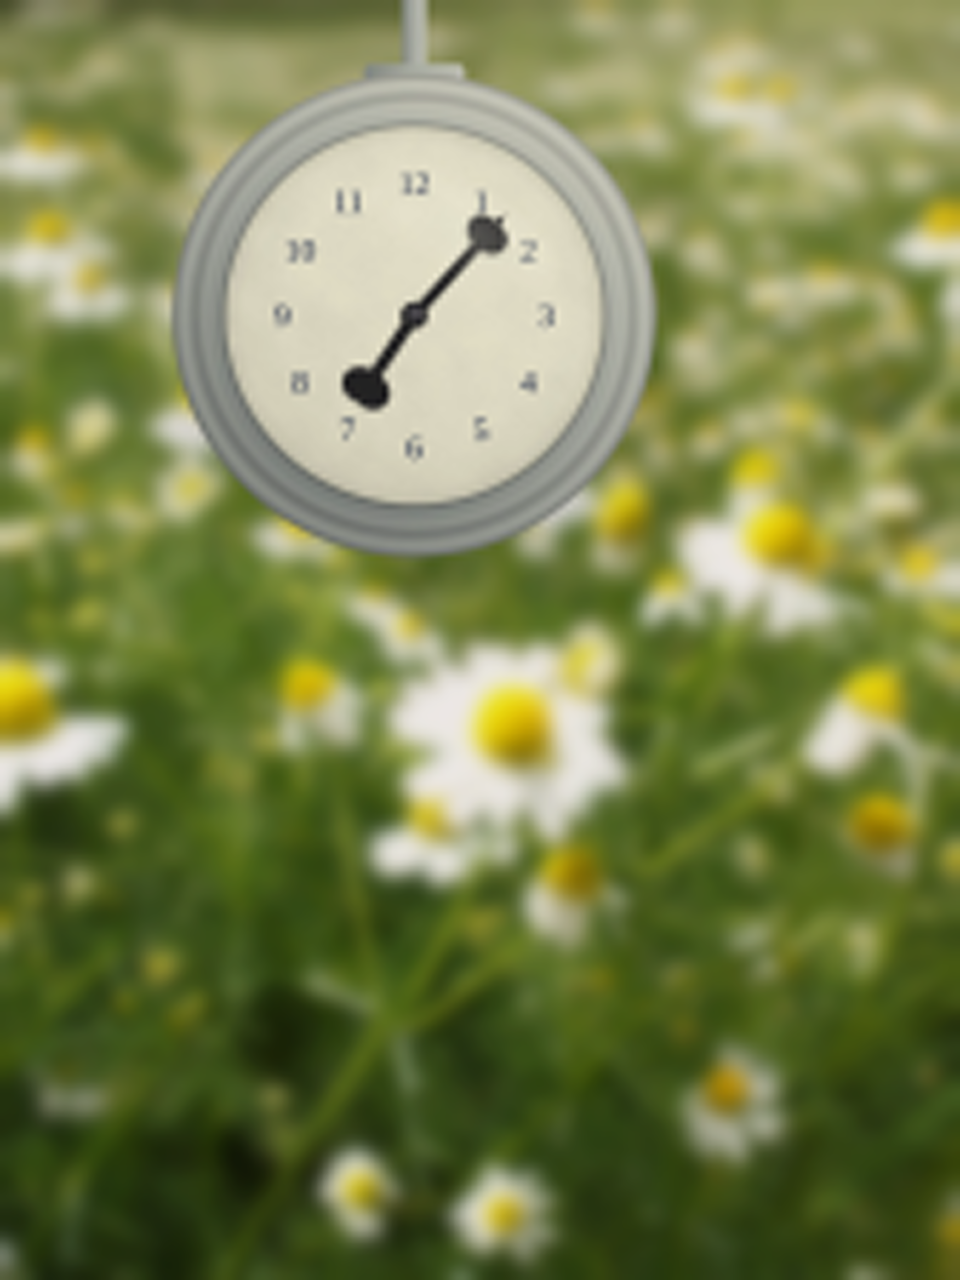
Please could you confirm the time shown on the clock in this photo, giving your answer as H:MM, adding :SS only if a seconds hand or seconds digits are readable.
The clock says 7:07
